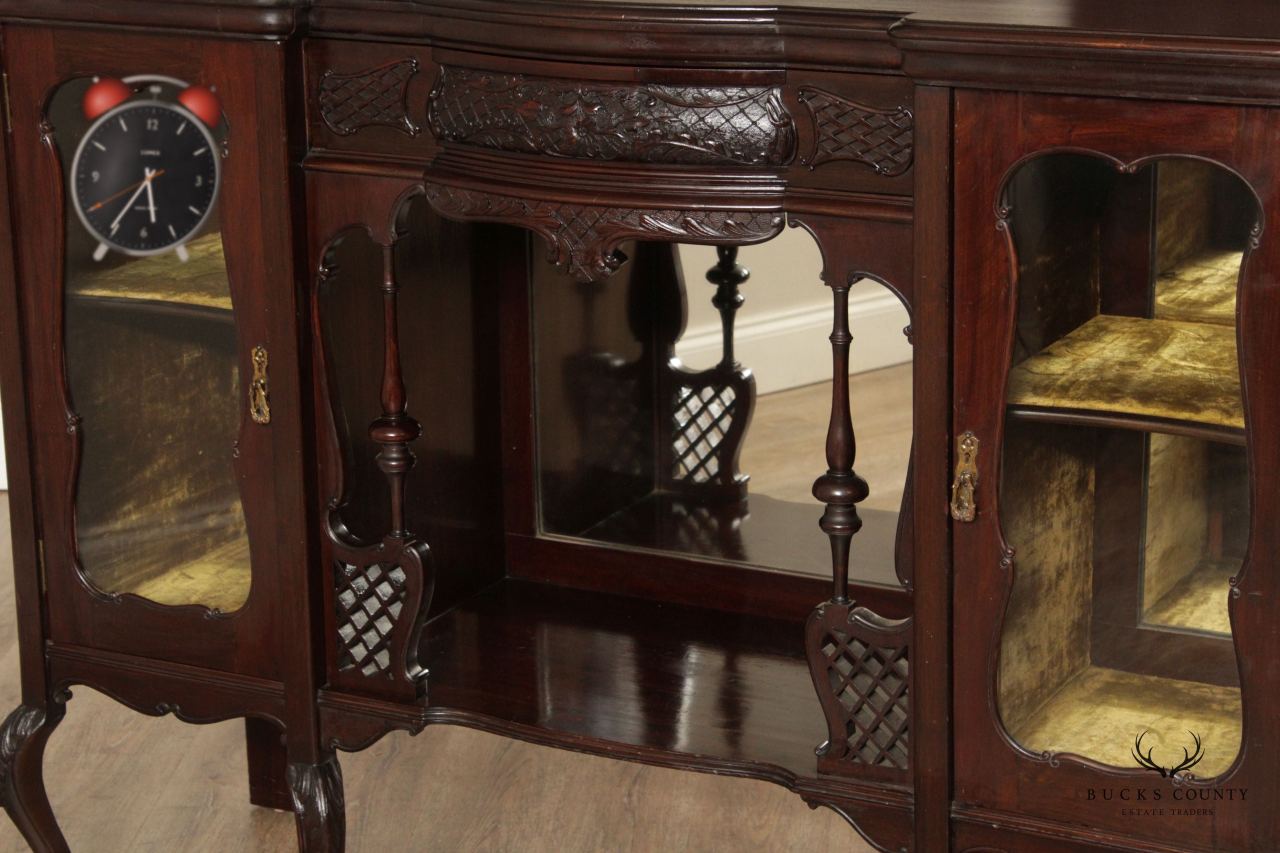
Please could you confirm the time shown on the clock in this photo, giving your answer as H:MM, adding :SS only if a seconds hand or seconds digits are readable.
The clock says 5:35:40
